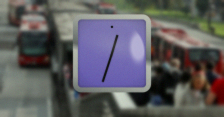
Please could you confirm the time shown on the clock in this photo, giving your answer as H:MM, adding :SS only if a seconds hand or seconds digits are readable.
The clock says 12:33
